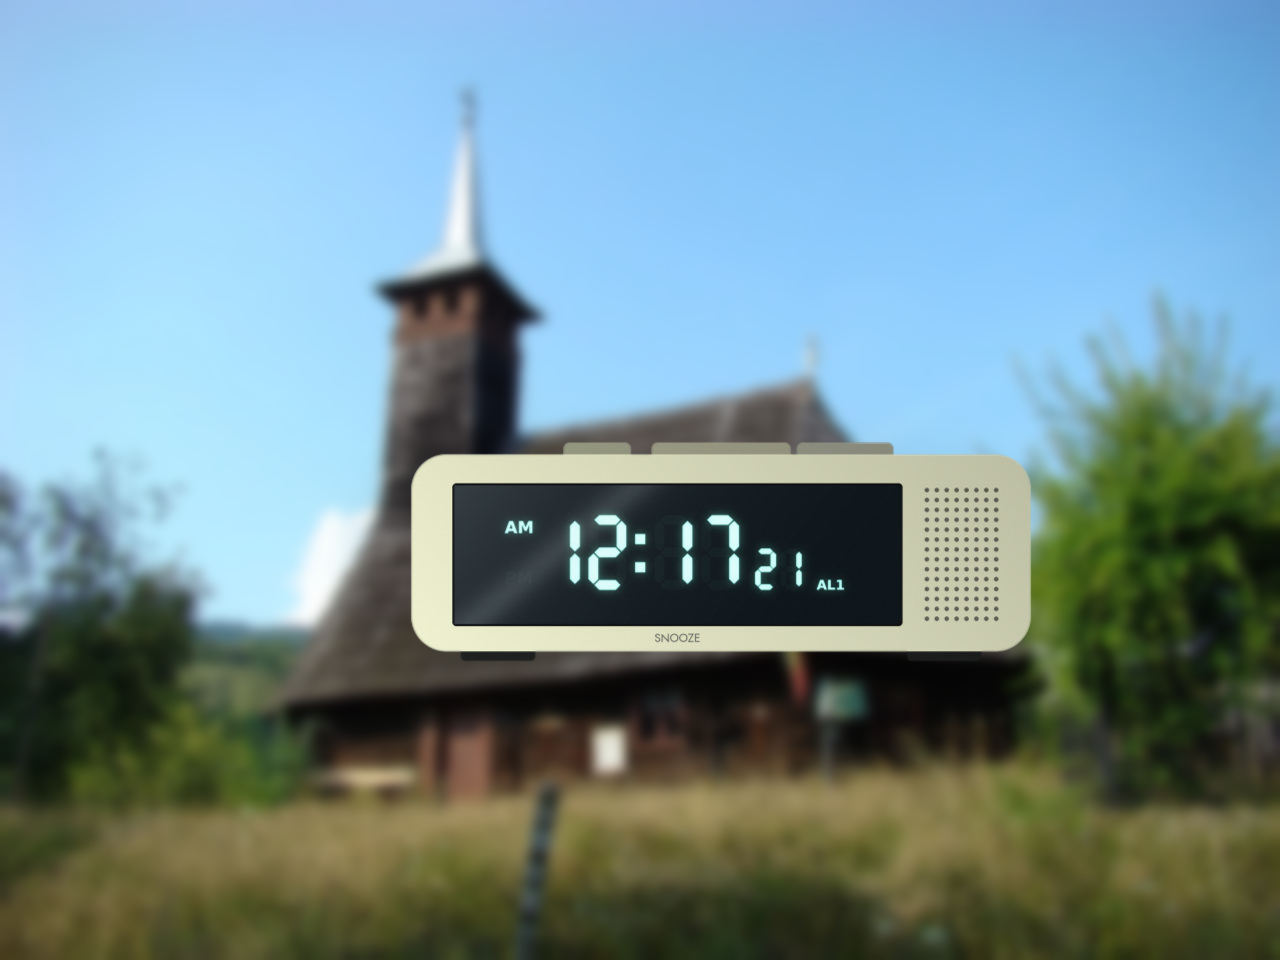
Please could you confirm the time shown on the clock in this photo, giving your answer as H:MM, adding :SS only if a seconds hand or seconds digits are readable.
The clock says 12:17:21
